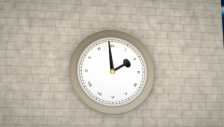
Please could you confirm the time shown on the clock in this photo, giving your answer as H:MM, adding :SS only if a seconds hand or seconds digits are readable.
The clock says 1:59
